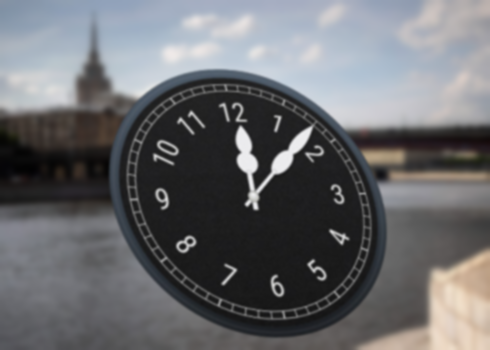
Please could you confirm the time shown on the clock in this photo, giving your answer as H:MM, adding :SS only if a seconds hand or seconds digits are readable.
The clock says 12:08
